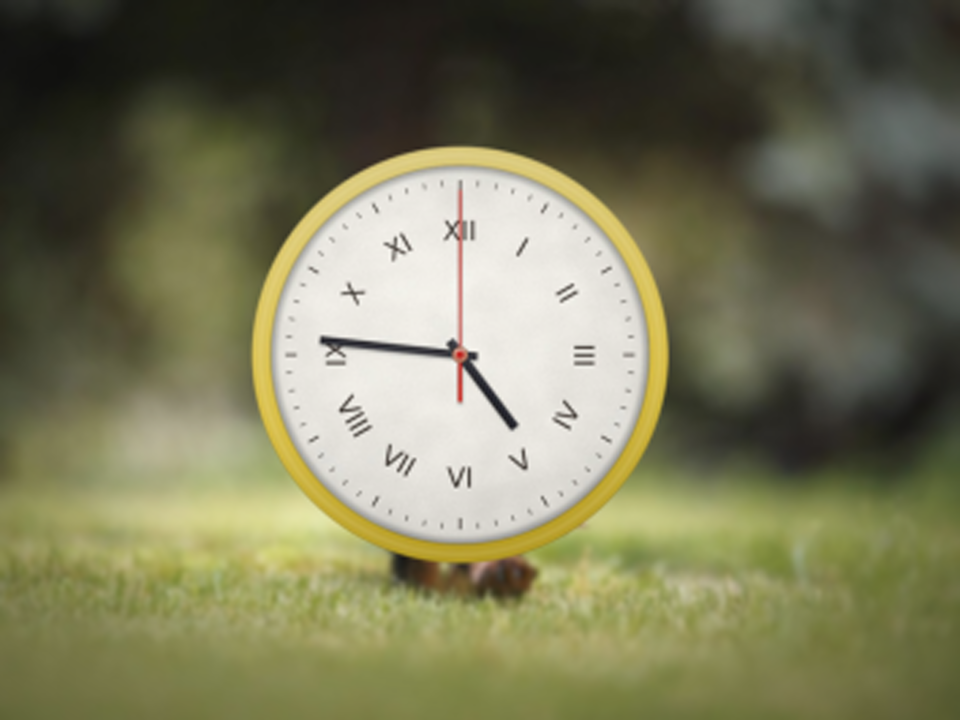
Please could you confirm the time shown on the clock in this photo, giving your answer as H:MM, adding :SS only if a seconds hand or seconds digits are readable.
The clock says 4:46:00
